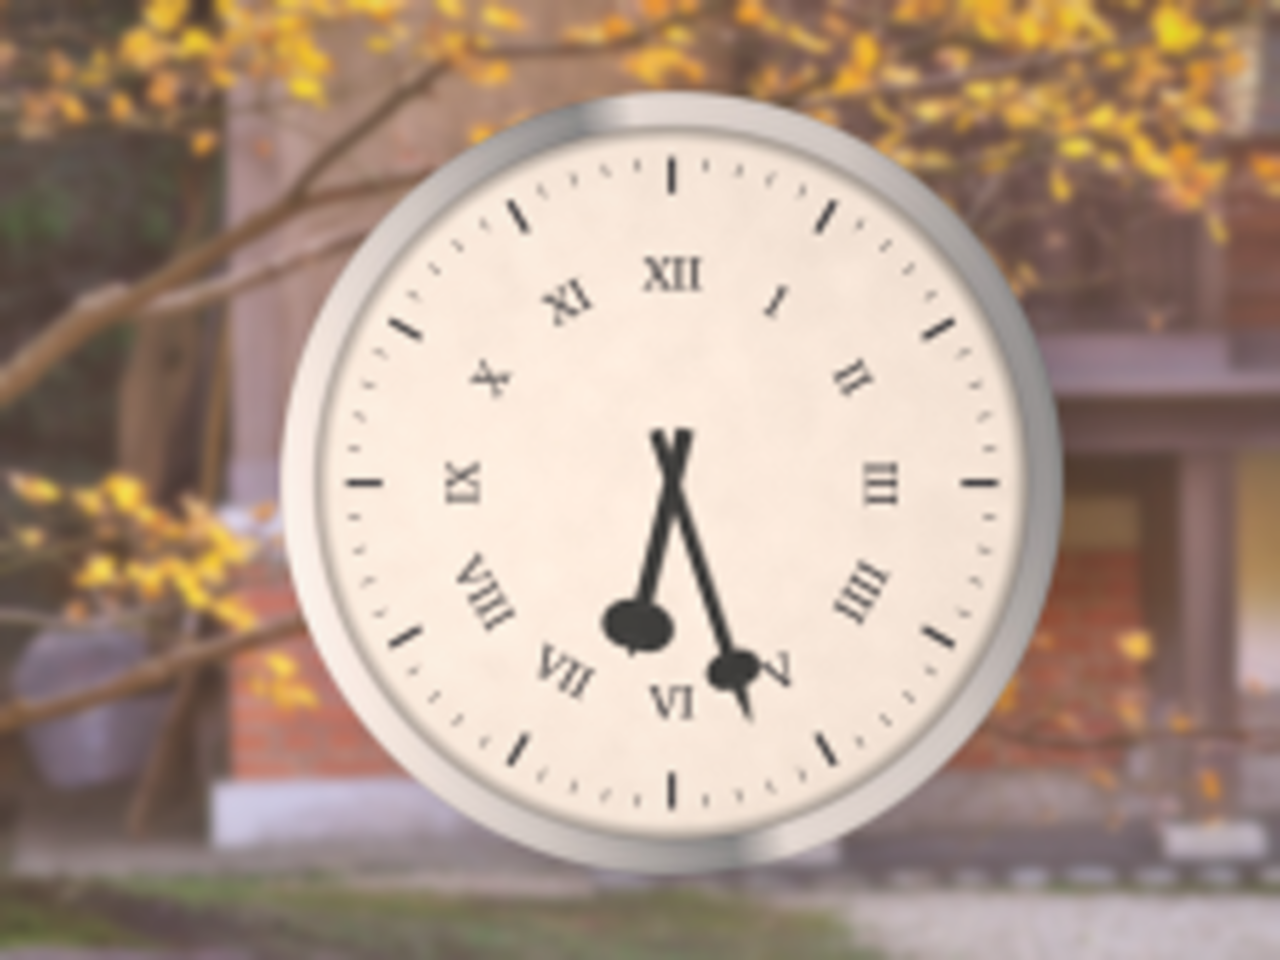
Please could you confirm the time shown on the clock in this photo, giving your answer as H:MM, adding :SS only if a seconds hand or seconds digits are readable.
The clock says 6:27
